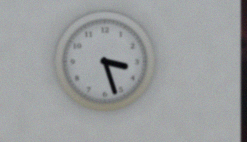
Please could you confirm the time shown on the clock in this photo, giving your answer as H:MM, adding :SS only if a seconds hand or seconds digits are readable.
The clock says 3:27
